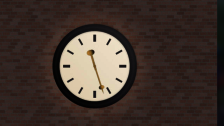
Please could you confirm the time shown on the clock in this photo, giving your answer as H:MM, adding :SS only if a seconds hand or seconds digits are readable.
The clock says 11:27
